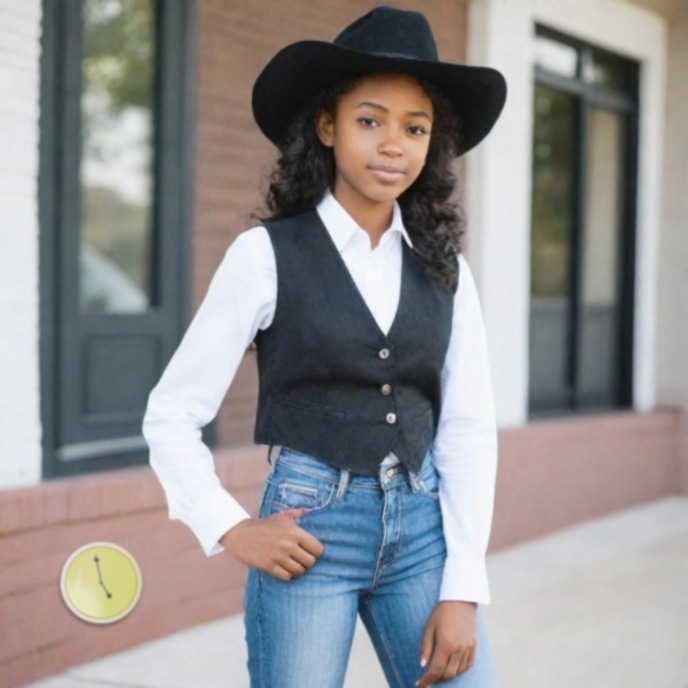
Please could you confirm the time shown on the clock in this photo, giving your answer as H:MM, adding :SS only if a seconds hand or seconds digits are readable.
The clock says 4:58
